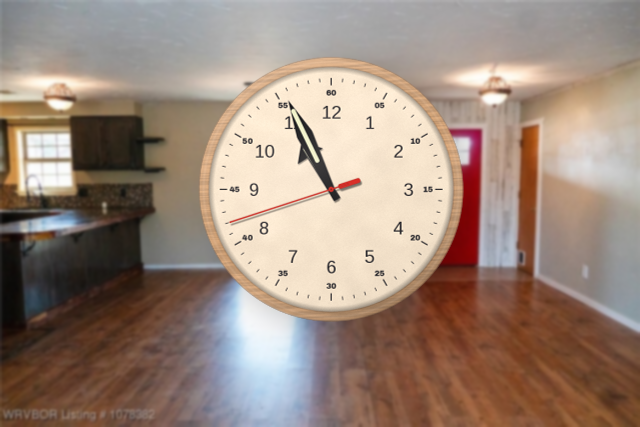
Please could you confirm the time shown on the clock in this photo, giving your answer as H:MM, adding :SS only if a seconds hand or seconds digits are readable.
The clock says 10:55:42
